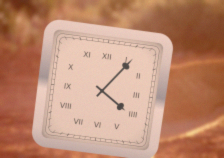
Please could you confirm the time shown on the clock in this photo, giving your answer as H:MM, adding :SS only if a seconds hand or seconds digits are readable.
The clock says 4:06
